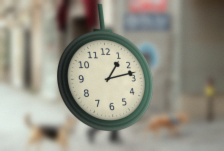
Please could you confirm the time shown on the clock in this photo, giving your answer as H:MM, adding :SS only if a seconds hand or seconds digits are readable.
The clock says 1:13
